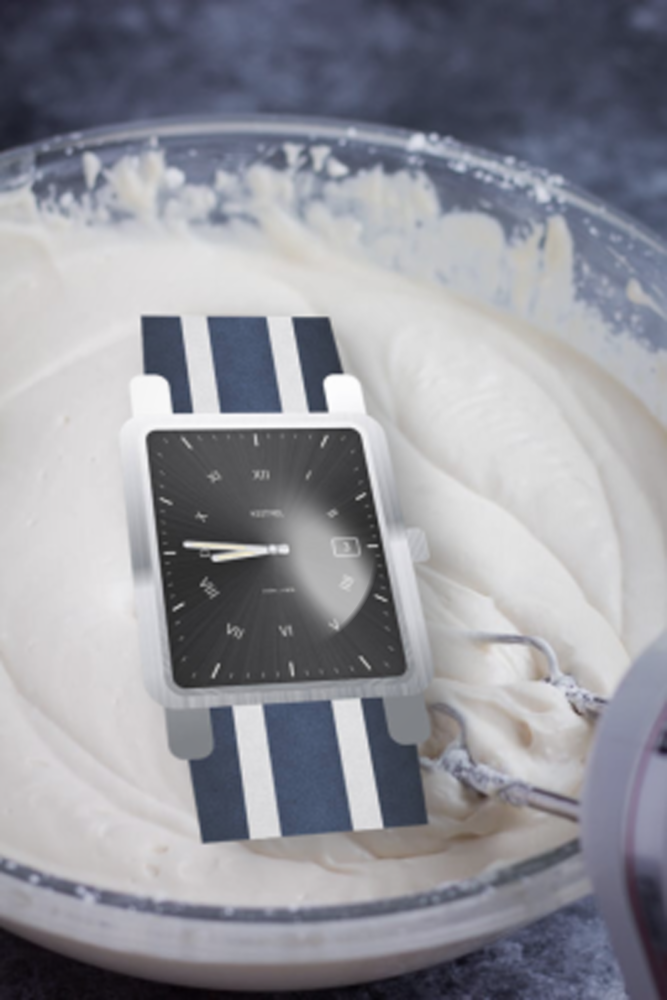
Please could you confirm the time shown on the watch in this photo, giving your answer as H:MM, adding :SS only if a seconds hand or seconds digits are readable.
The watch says 8:46
